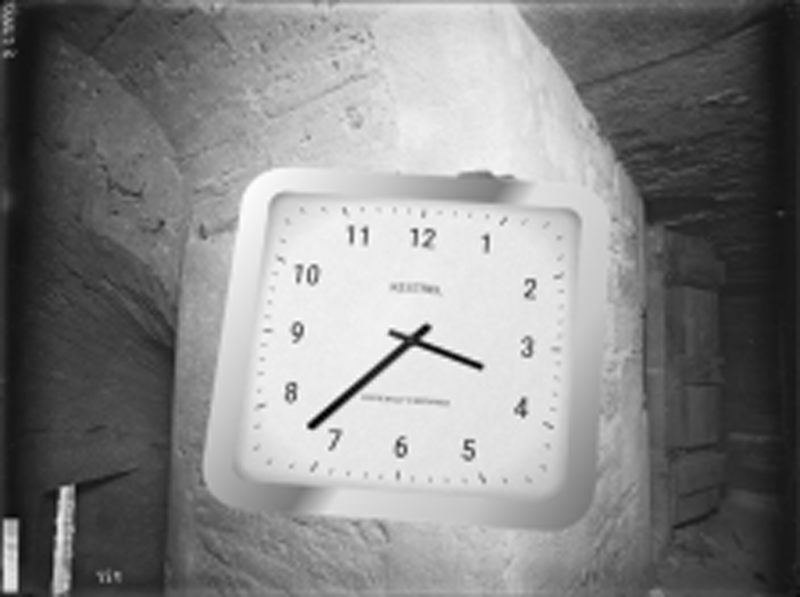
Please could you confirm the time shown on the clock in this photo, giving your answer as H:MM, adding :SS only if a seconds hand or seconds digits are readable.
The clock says 3:37
